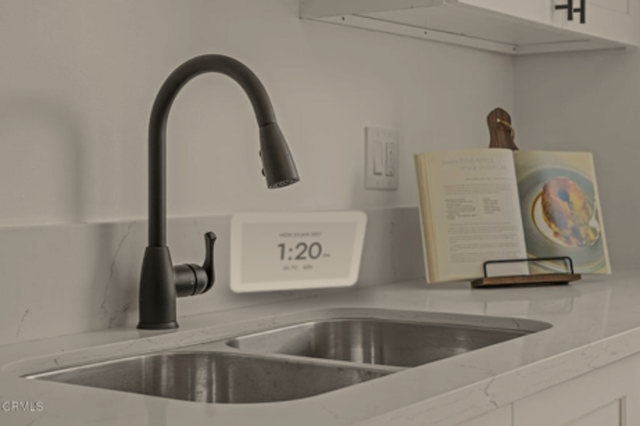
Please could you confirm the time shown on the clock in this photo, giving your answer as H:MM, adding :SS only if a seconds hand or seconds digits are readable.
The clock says 1:20
